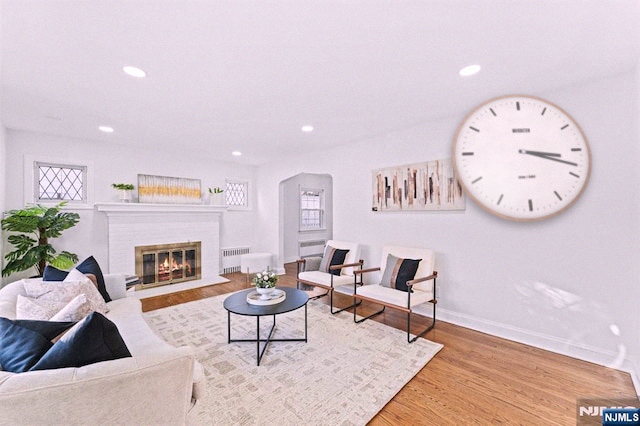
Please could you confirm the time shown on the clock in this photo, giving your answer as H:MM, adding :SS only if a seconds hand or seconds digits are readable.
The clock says 3:18
